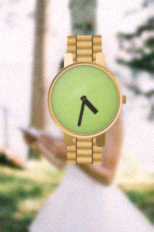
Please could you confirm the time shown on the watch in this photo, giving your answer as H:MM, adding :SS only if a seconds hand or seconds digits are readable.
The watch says 4:32
